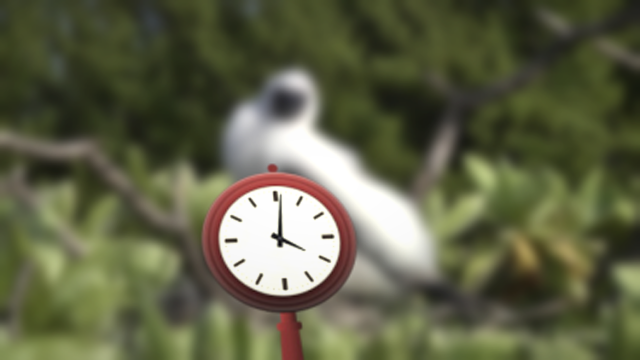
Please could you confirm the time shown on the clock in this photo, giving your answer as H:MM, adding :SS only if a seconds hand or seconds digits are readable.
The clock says 4:01
